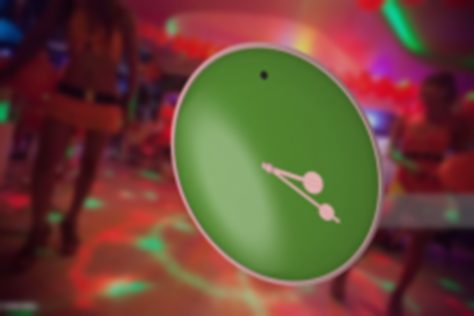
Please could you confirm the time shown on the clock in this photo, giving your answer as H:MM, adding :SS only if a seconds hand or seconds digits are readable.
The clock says 3:20
